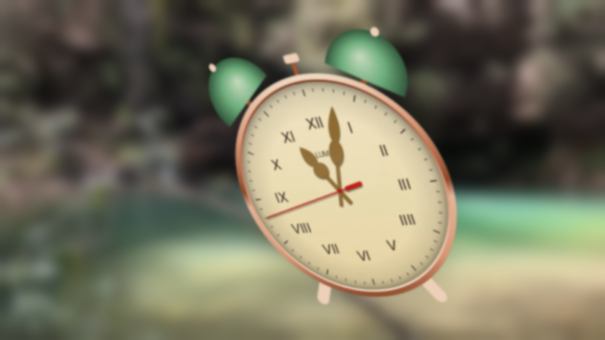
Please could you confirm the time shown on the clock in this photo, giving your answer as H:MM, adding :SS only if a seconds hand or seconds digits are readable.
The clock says 11:02:43
